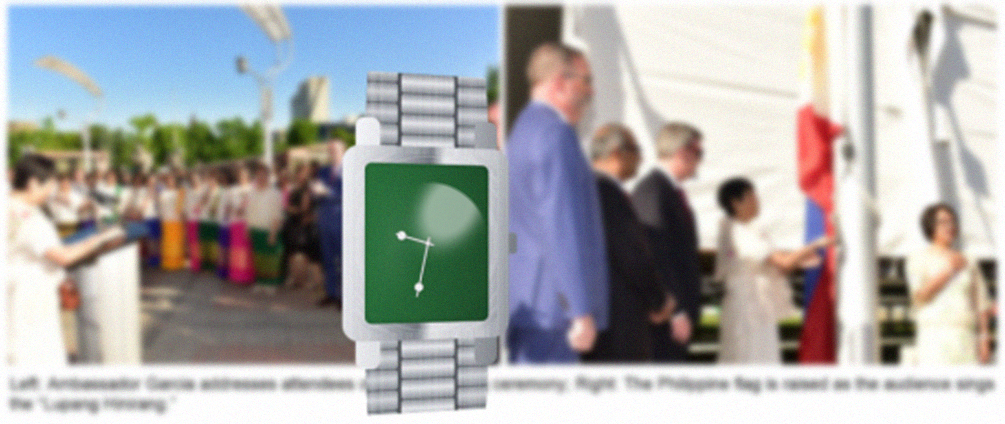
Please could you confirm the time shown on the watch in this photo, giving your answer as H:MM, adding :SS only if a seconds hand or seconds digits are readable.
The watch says 9:32
